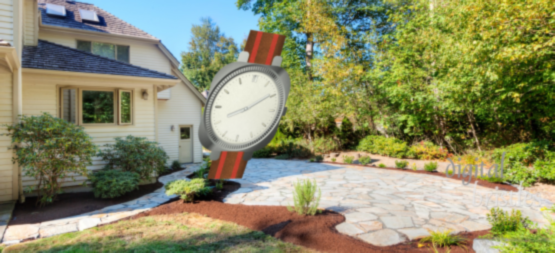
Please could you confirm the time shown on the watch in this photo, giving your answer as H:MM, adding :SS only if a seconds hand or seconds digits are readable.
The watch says 8:09
